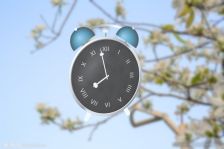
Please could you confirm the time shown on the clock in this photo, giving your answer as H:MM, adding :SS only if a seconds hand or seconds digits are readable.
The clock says 7:58
